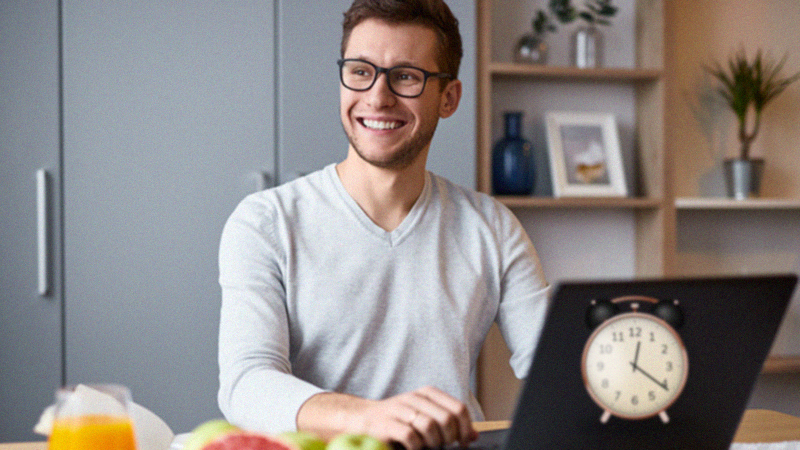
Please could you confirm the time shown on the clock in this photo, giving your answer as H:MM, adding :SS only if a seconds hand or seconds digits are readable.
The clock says 12:21
